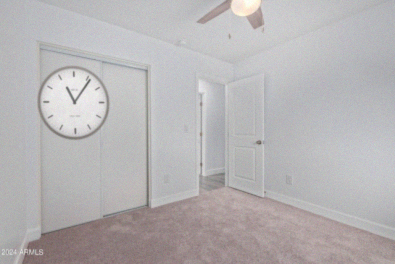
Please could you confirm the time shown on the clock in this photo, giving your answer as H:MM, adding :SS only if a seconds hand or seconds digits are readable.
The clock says 11:06
